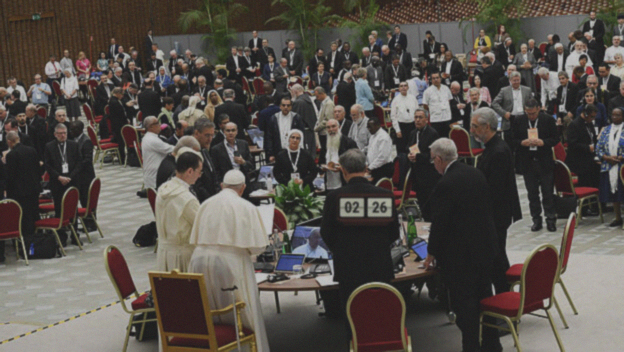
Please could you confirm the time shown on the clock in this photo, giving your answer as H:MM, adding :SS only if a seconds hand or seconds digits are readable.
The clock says 2:26
